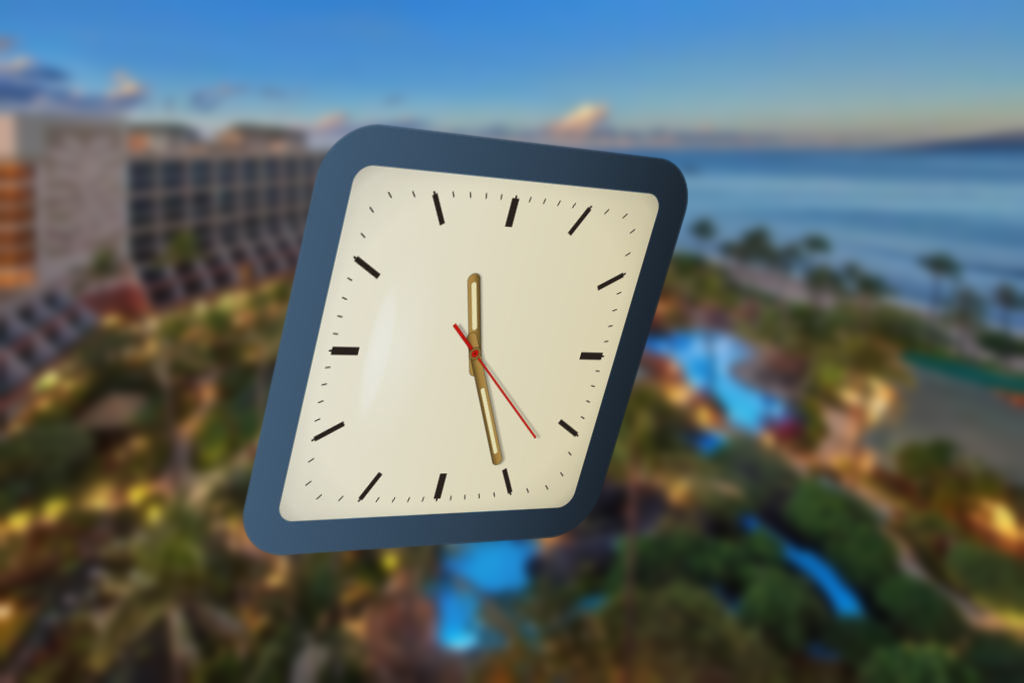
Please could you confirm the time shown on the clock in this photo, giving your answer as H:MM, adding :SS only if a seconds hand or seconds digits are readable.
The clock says 11:25:22
